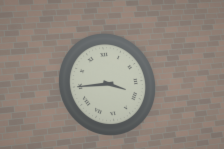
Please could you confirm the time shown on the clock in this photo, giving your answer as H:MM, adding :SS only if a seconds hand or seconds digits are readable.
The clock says 3:45
